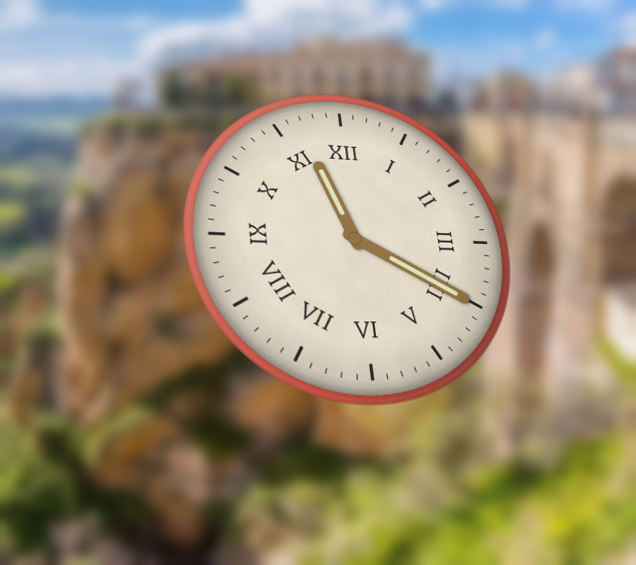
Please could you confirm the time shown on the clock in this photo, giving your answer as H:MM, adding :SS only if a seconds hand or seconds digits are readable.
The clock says 11:20
